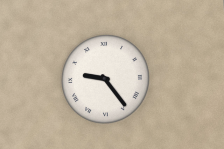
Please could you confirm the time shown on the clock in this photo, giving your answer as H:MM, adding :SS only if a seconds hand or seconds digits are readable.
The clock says 9:24
